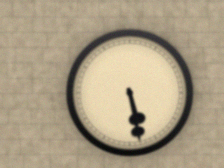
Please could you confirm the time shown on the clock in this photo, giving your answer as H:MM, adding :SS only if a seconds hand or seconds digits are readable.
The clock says 5:28
